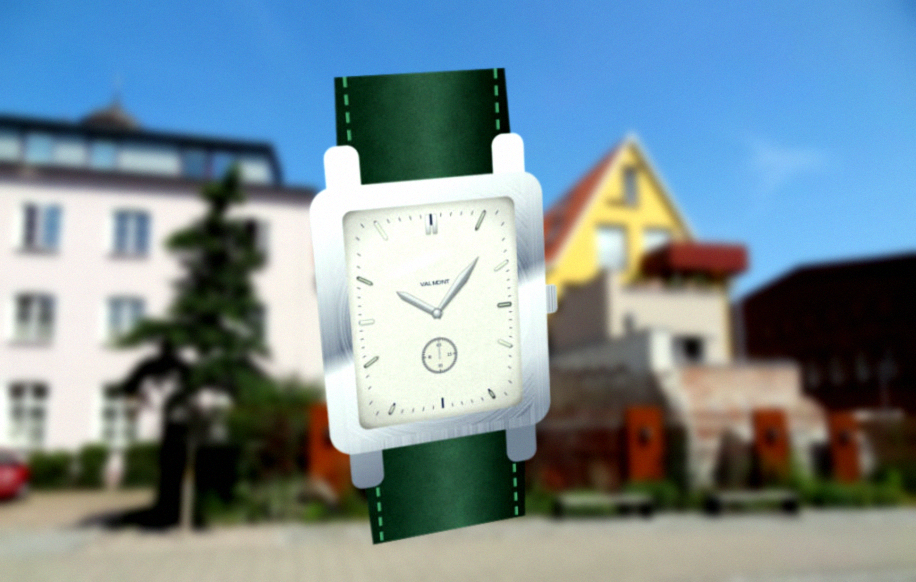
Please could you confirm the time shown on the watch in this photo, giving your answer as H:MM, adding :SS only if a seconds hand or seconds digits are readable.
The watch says 10:07
